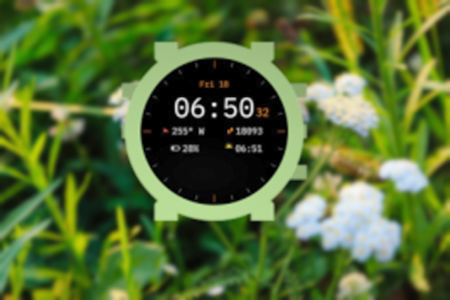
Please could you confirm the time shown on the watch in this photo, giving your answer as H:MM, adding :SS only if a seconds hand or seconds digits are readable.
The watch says 6:50
